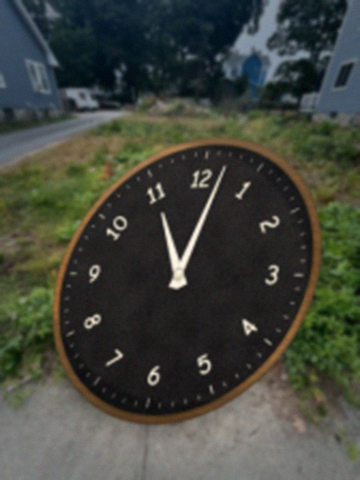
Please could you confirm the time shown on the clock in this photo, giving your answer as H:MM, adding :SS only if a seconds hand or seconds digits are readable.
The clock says 11:02
